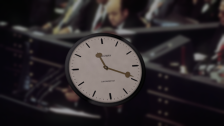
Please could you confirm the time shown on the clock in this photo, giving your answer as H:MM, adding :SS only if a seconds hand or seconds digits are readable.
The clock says 11:19
